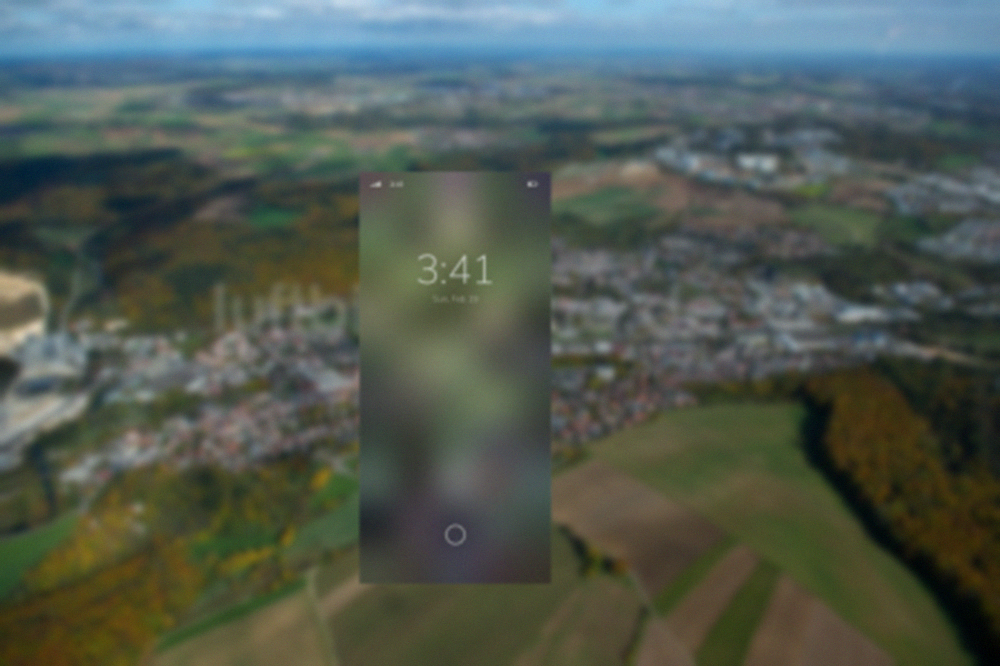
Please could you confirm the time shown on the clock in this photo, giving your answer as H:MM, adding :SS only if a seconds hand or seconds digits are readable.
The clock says 3:41
